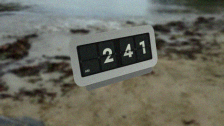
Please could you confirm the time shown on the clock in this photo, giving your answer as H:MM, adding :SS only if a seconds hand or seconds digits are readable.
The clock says 2:41
